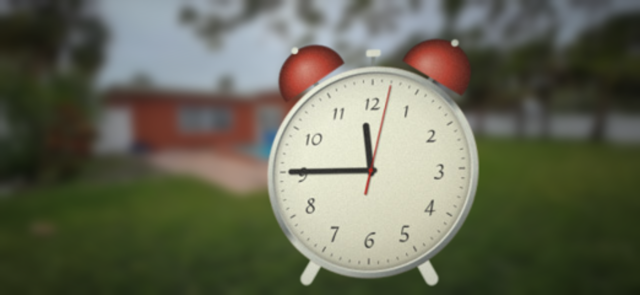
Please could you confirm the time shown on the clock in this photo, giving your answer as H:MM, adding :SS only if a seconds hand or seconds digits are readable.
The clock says 11:45:02
